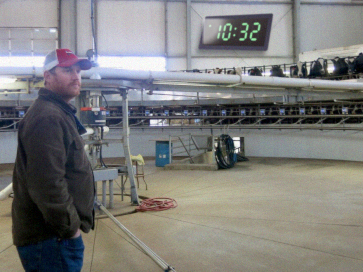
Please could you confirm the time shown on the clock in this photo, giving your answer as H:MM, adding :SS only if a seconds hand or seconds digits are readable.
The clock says 10:32
